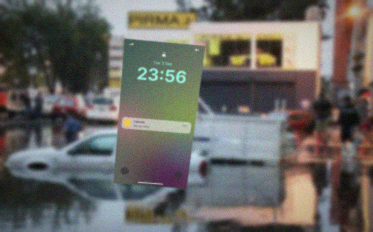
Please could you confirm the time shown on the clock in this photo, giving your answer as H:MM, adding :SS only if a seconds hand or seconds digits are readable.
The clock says 23:56
